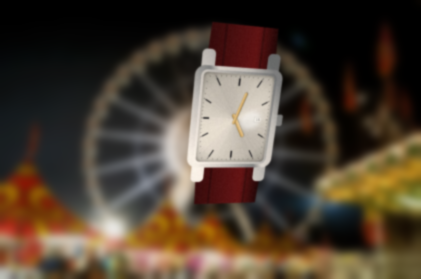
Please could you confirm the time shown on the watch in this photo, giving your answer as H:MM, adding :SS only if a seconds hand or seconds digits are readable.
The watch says 5:03
